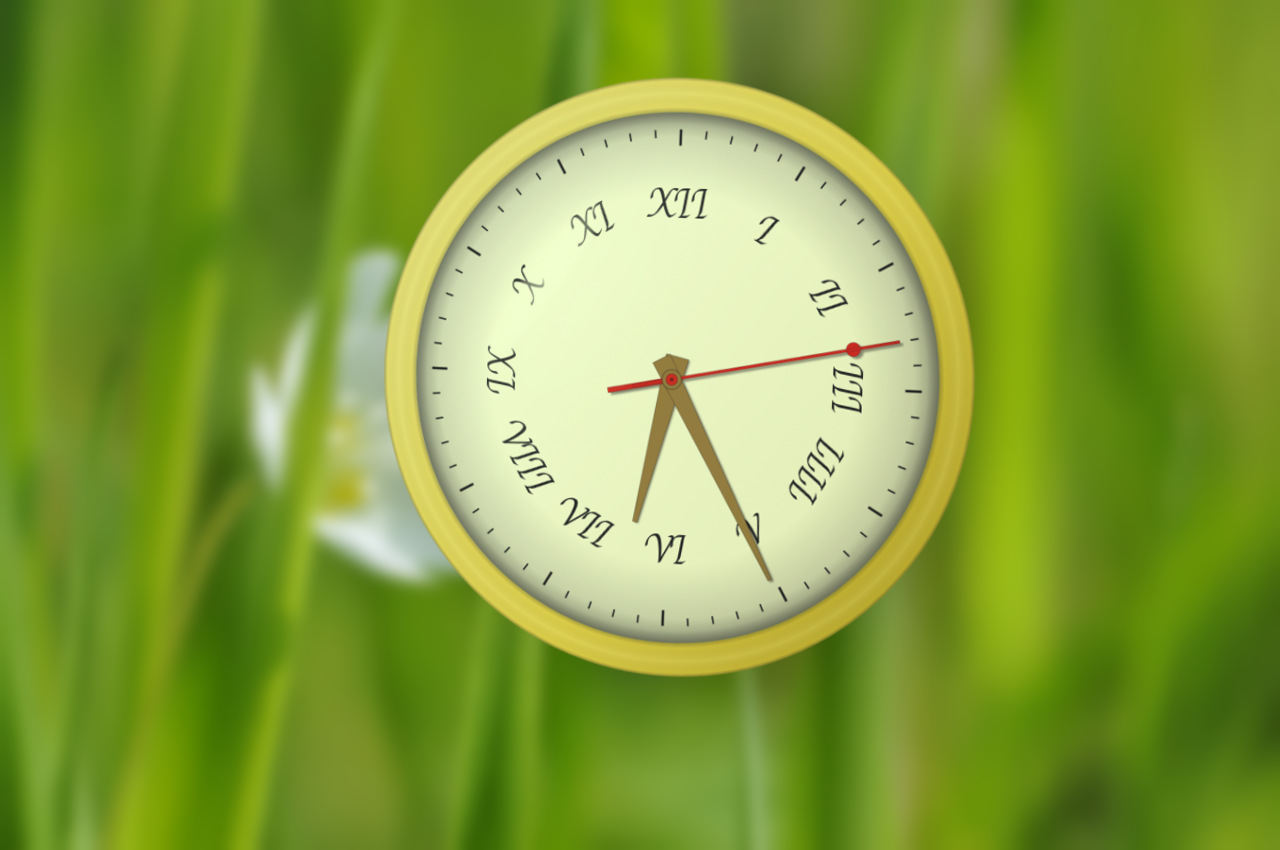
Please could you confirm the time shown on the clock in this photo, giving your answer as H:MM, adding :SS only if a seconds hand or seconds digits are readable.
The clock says 6:25:13
